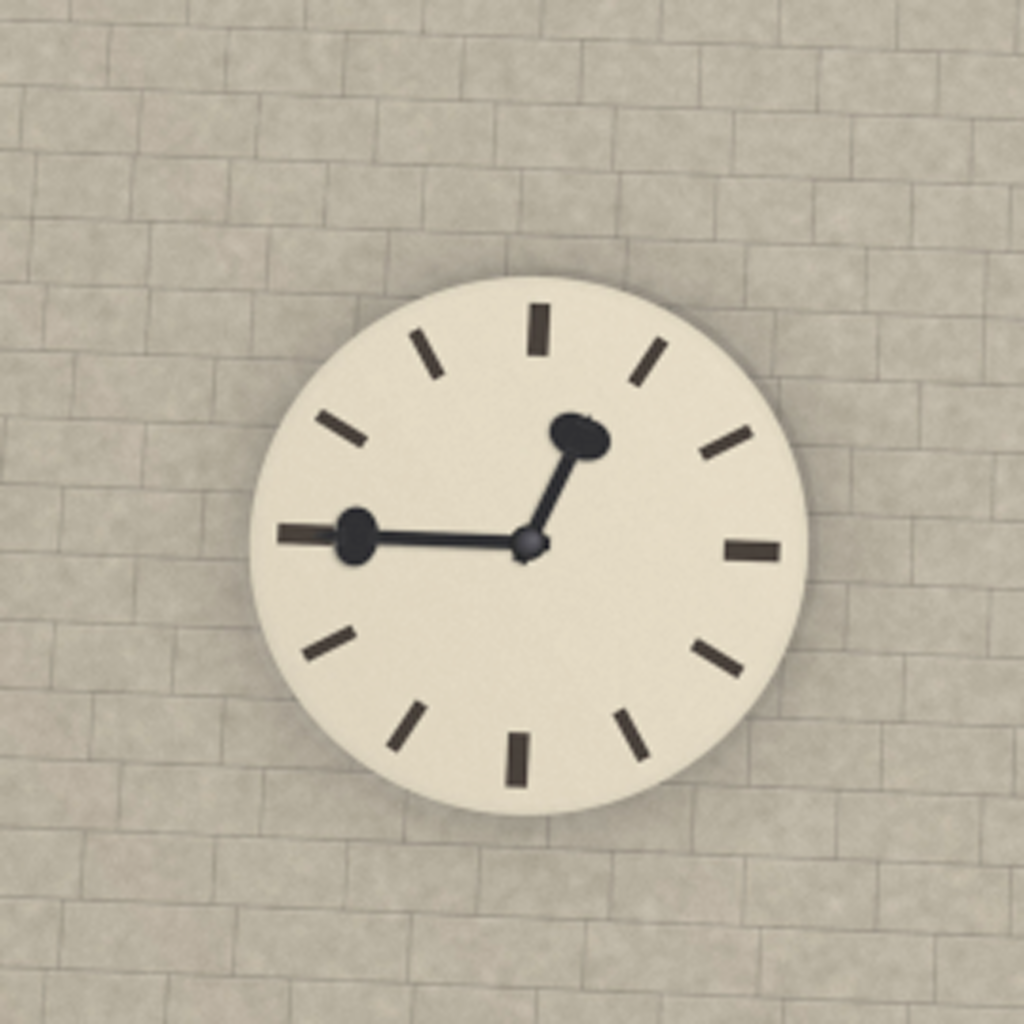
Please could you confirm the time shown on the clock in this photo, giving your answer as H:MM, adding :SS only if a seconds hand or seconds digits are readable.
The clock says 12:45
